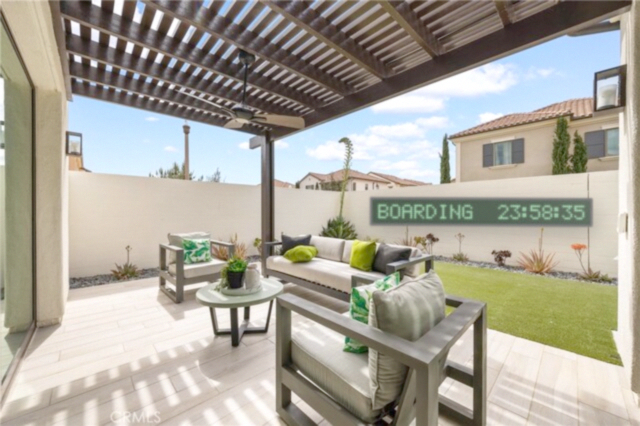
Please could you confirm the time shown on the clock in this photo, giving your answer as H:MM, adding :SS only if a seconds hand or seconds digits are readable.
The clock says 23:58:35
